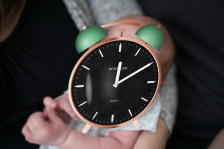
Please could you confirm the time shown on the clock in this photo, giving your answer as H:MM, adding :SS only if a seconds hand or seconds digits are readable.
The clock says 12:10
